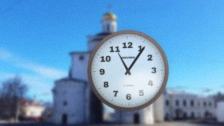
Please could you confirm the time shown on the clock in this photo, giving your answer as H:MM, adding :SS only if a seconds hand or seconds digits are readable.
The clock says 11:06
